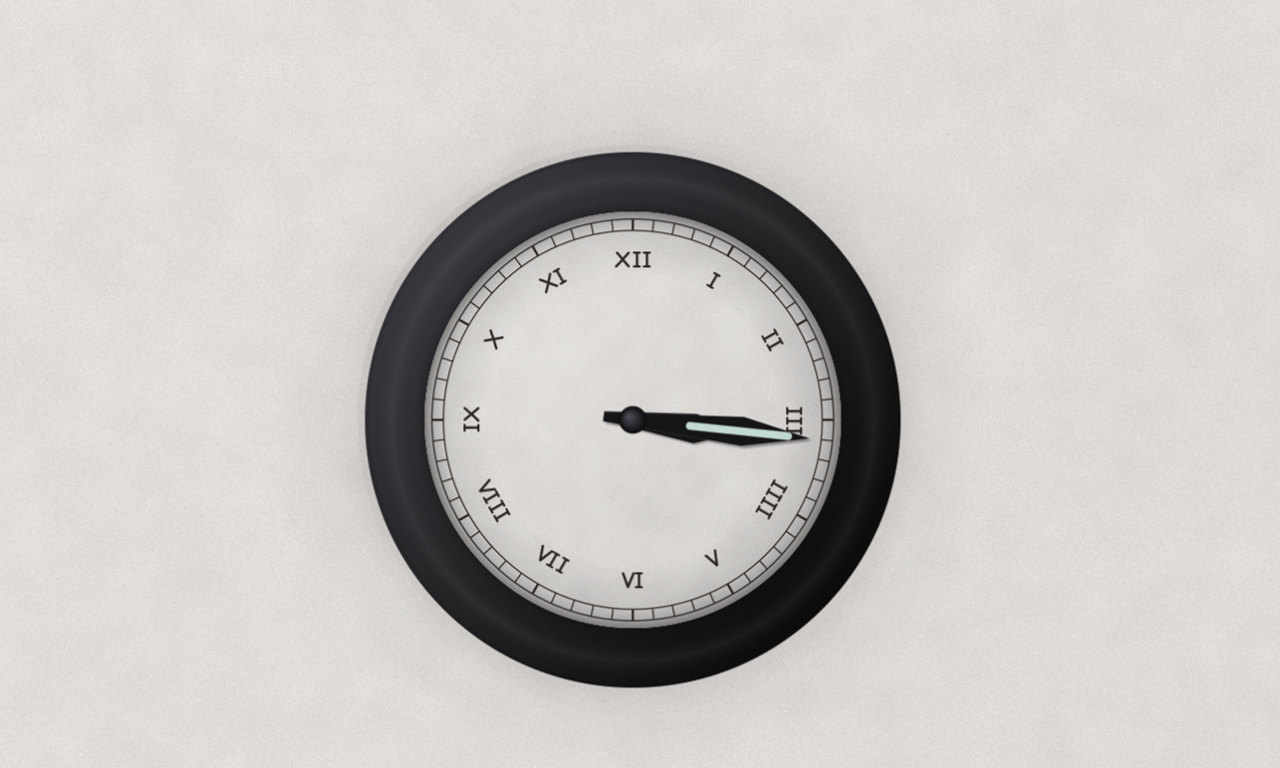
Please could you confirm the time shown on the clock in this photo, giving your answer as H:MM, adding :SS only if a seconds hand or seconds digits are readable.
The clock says 3:16
